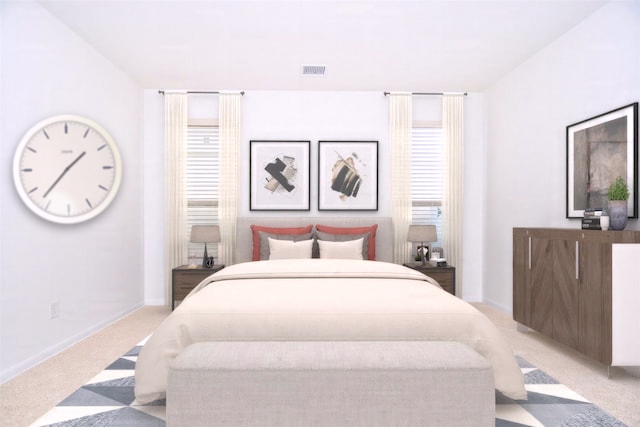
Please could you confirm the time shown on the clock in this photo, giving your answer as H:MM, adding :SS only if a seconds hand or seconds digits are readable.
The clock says 1:37
